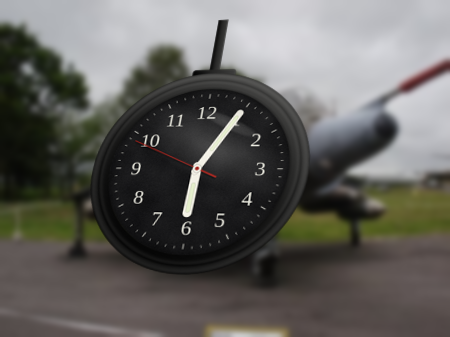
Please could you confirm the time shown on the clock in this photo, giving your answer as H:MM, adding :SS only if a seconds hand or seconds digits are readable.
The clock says 6:04:49
